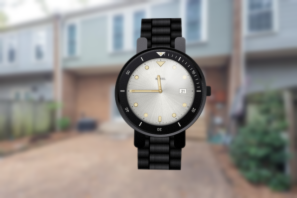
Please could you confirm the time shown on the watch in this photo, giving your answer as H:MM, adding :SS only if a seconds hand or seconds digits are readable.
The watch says 11:45
